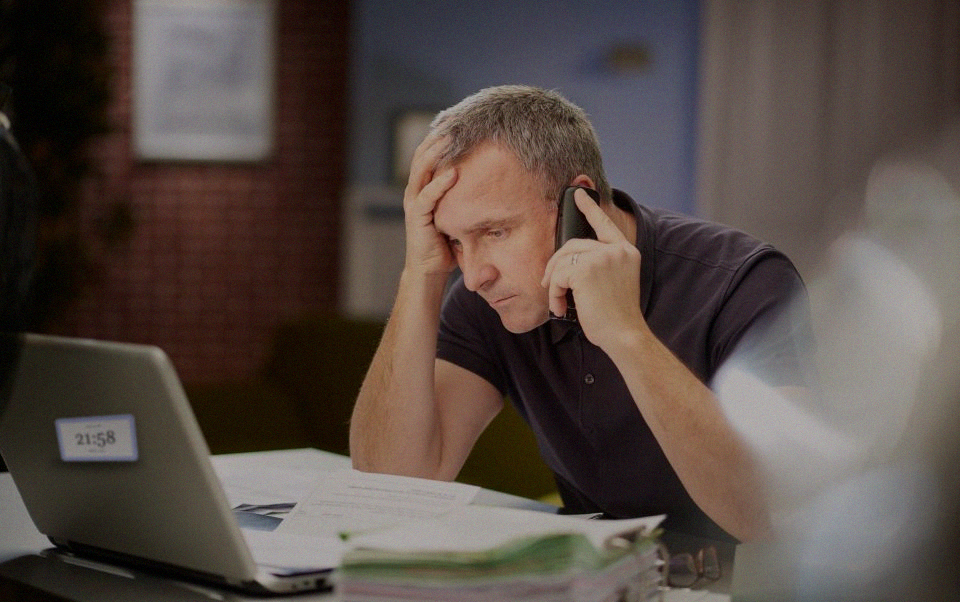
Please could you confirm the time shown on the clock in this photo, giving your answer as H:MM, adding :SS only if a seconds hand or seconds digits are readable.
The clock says 21:58
